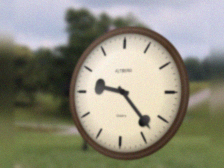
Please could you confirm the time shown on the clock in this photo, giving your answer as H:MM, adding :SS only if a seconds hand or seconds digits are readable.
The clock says 9:23
